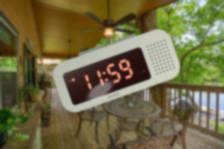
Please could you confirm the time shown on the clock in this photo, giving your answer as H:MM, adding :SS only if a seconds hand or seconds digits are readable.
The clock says 11:59
